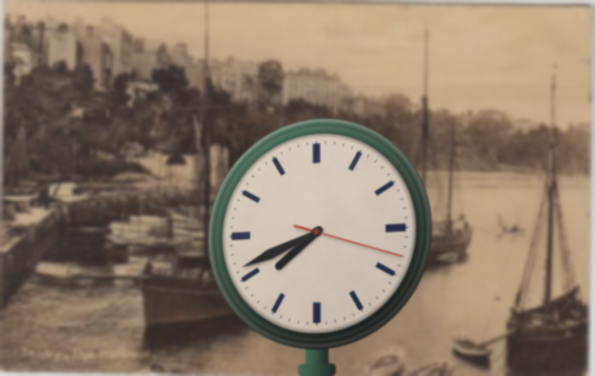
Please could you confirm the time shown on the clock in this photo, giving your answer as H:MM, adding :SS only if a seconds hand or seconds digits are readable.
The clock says 7:41:18
